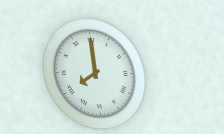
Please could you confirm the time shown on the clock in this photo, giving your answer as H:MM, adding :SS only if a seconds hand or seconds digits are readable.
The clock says 8:00
